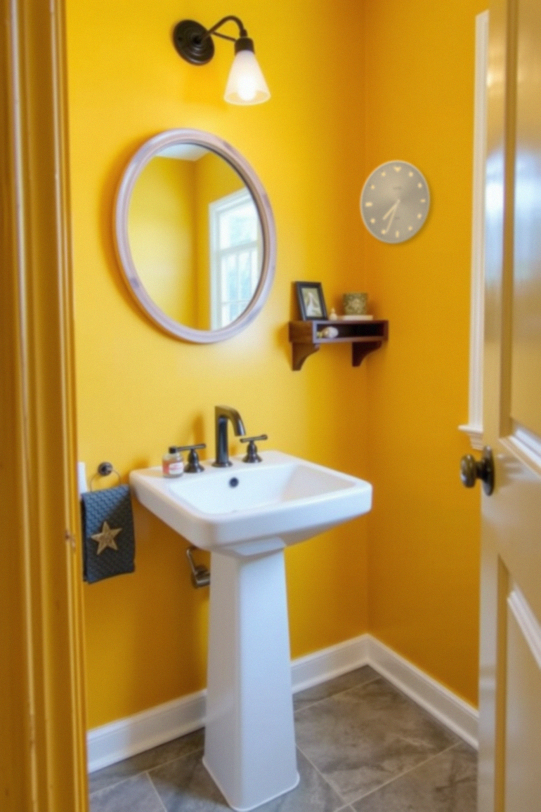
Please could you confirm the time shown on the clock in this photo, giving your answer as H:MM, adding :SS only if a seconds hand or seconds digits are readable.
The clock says 7:34
